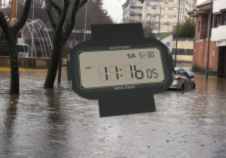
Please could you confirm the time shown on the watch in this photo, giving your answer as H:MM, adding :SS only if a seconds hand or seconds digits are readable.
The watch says 11:16:05
